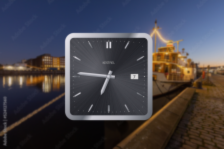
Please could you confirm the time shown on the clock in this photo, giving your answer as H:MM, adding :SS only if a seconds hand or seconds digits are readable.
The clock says 6:46
